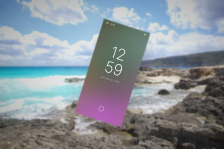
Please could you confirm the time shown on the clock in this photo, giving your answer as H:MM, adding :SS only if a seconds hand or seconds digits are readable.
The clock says 12:59
